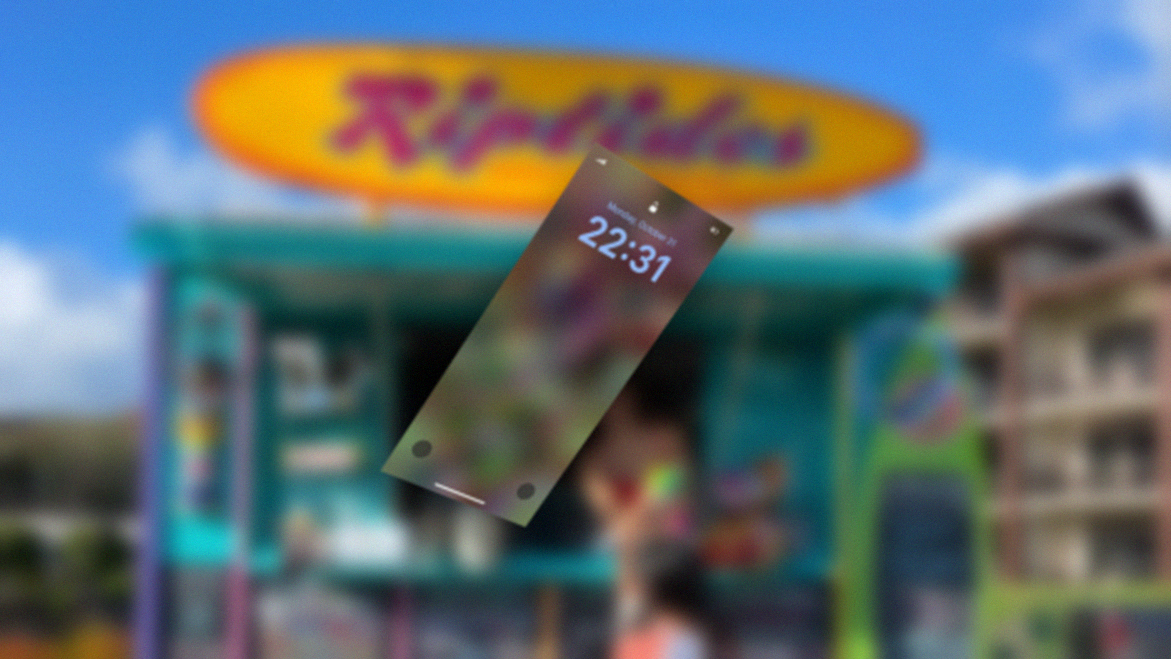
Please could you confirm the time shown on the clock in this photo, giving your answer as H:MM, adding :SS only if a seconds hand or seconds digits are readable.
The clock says 22:31
